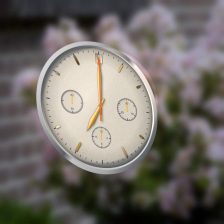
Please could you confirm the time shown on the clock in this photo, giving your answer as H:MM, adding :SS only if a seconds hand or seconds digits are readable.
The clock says 7:00
